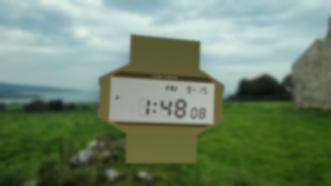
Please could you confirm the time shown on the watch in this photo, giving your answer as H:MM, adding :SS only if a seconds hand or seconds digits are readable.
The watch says 1:48
